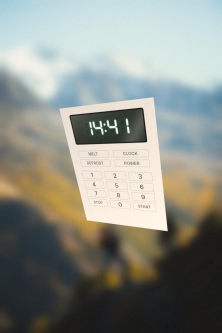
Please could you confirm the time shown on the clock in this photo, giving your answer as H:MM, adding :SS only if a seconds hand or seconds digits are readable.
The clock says 14:41
